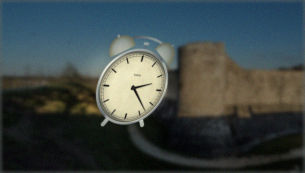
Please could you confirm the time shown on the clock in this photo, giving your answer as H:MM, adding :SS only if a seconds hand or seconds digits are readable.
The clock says 2:23
